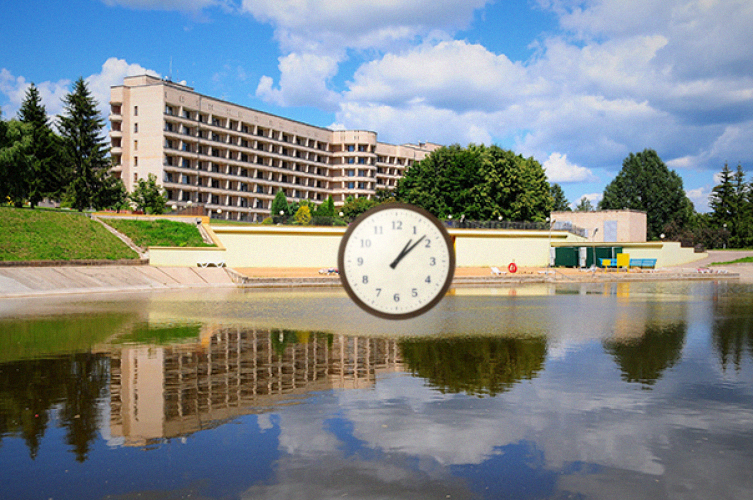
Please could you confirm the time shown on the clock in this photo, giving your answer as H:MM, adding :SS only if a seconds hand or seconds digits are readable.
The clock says 1:08
